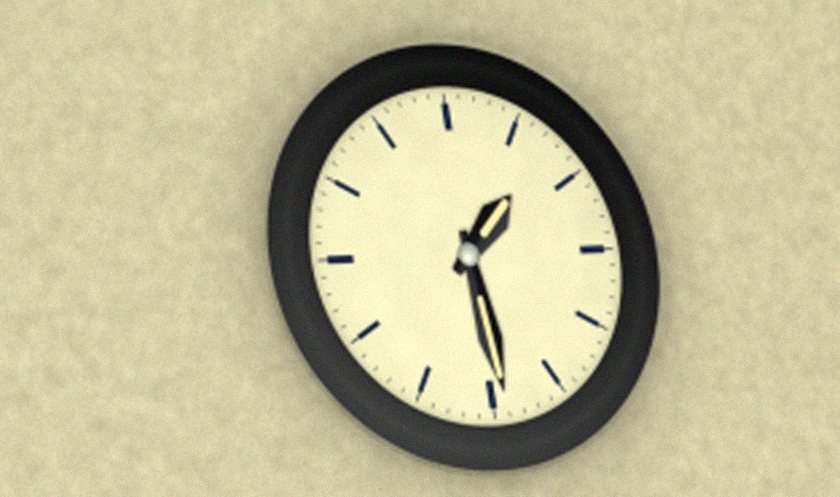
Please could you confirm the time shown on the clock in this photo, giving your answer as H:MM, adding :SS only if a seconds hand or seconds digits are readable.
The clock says 1:29
